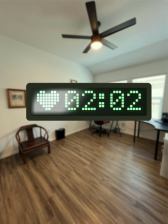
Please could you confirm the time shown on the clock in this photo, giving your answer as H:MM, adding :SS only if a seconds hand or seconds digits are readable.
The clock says 2:02
